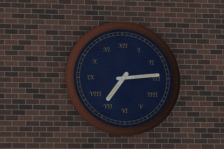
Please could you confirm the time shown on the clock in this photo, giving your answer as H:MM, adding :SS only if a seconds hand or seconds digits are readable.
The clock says 7:14
